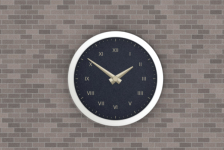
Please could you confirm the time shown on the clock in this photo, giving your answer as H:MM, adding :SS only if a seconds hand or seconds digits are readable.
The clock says 1:51
